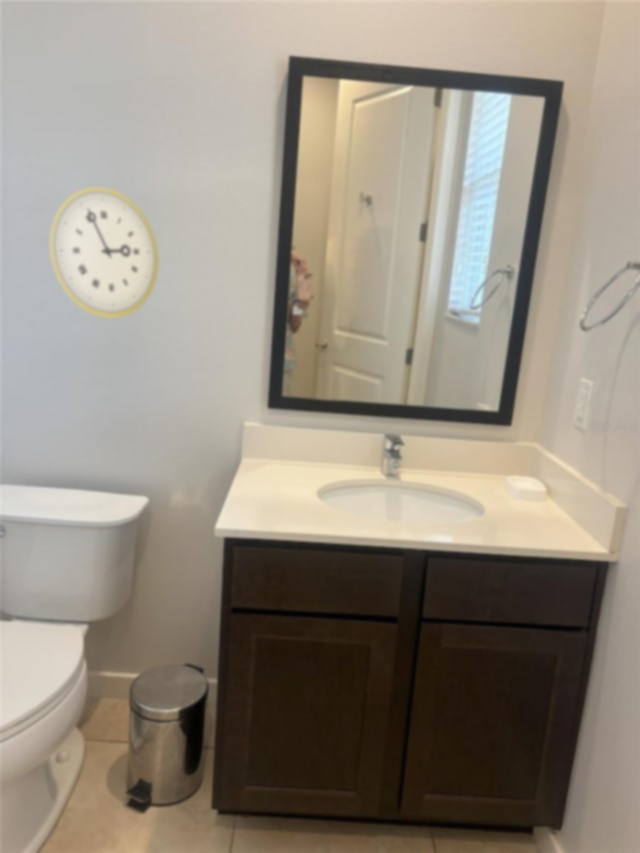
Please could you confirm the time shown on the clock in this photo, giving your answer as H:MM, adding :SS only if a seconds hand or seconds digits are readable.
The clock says 2:56
